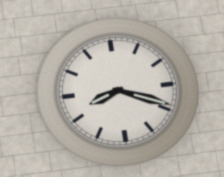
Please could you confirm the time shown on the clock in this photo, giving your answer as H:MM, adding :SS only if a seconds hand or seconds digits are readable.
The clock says 8:19
